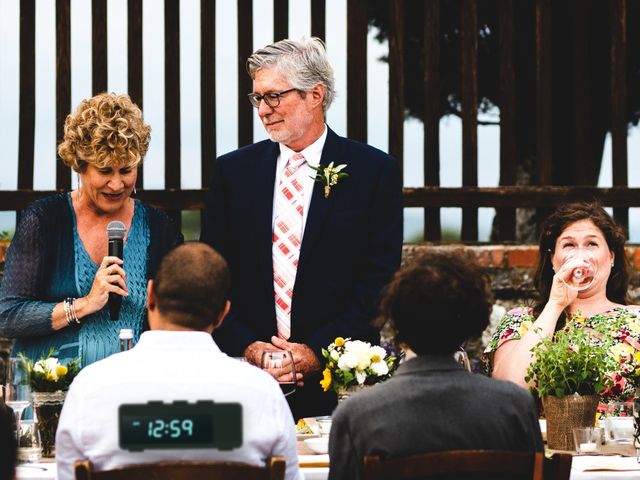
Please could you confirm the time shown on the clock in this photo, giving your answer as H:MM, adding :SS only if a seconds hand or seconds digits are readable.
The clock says 12:59
